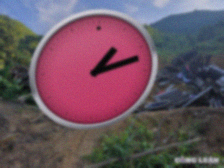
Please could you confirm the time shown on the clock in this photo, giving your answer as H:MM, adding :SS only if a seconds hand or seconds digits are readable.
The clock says 1:12
